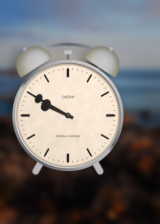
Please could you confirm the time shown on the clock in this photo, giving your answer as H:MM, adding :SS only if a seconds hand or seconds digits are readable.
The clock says 9:50
